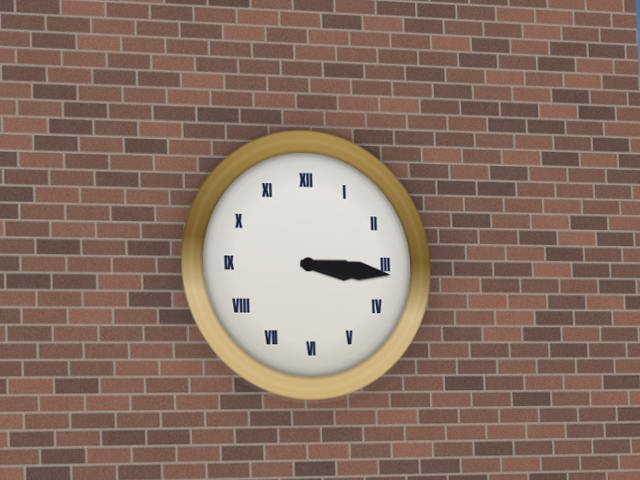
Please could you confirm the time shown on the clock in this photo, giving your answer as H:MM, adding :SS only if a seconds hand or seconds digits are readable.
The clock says 3:16
